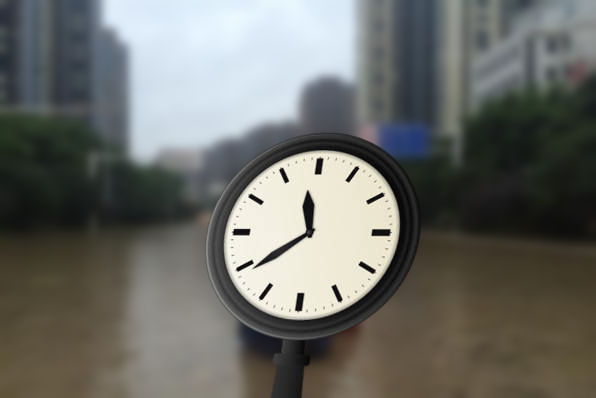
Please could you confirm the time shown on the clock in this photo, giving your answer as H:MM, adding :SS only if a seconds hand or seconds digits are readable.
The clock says 11:39
